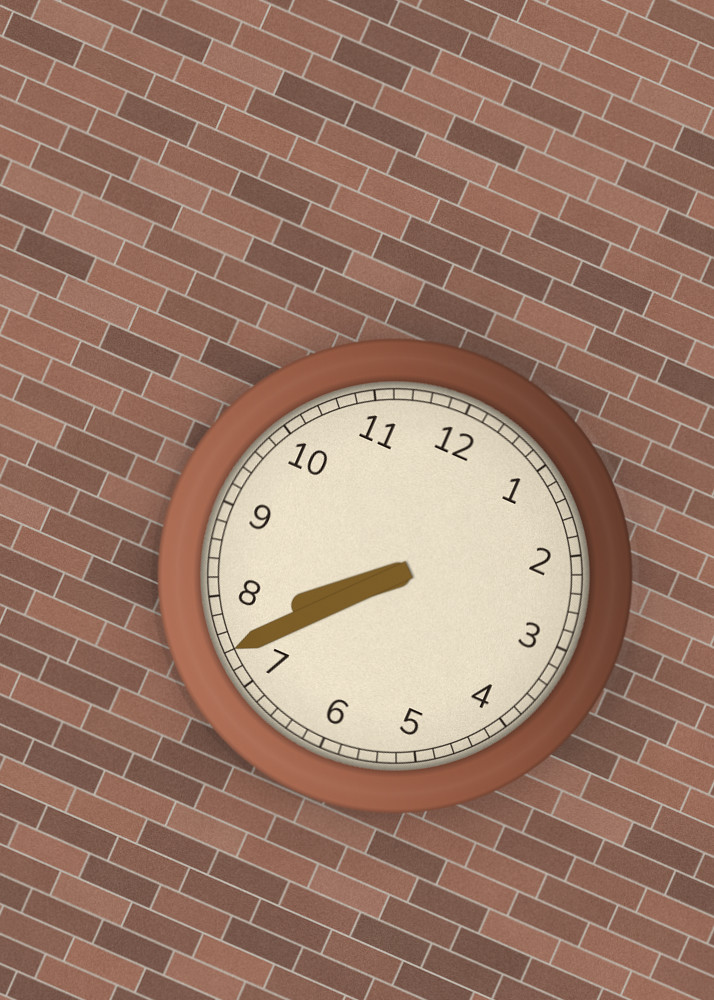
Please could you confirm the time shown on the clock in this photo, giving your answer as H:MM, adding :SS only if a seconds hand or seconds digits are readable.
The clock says 7:37
